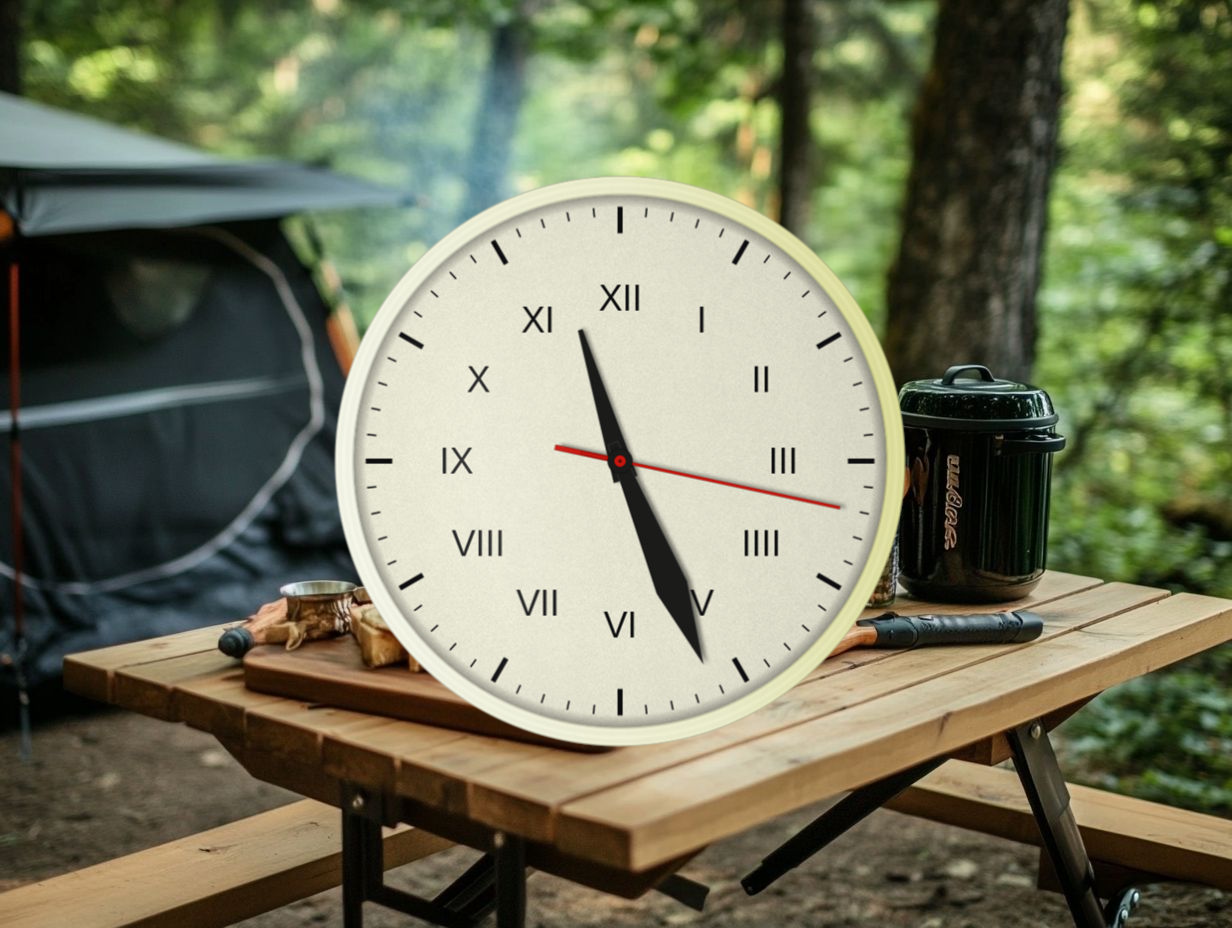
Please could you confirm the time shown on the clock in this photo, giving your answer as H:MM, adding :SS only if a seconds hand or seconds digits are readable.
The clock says 11:26:17
